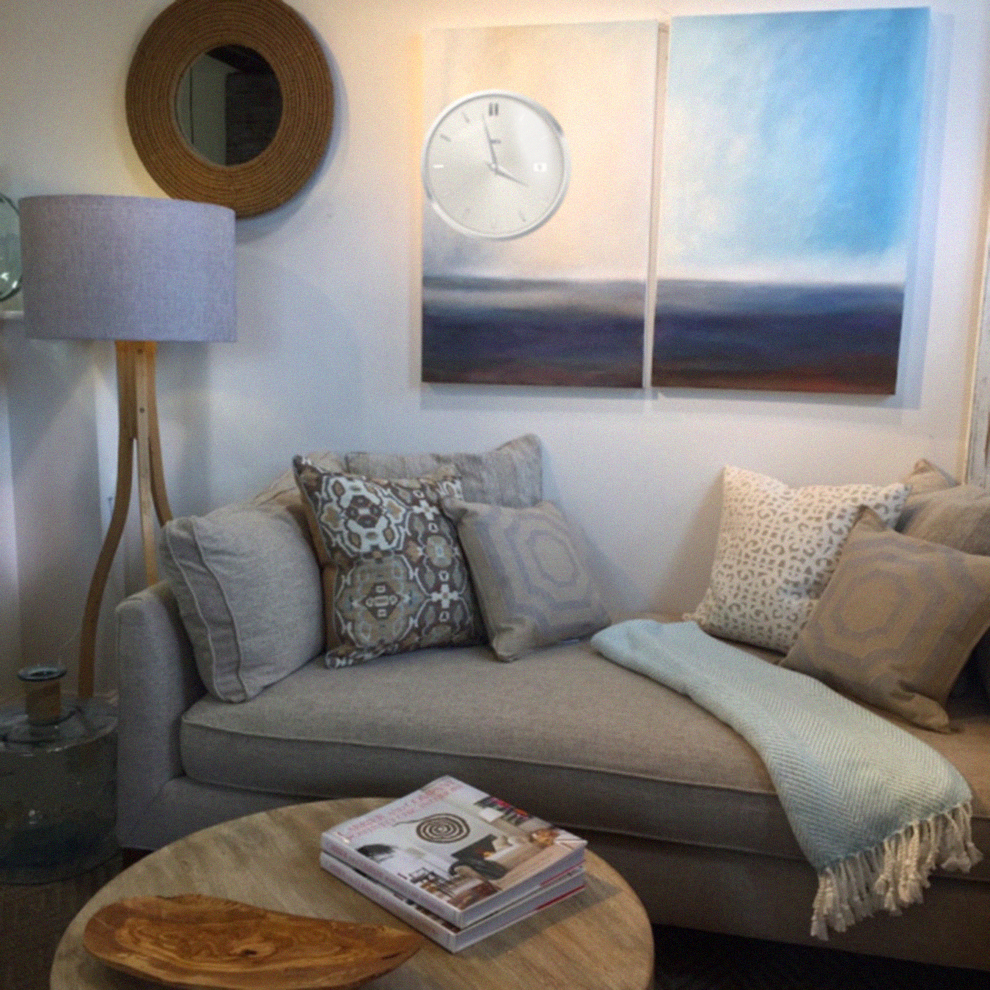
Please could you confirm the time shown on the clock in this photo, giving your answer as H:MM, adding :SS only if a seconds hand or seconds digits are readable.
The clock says 3:58
